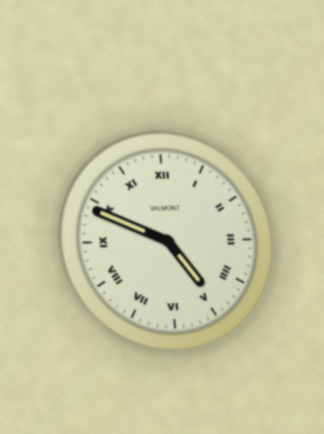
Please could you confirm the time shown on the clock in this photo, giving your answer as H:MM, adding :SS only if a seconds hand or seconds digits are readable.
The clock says 4:49
